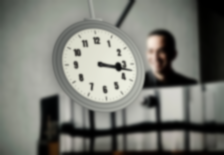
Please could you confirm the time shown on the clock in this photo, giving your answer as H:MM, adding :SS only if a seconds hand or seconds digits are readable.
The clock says 3:17
